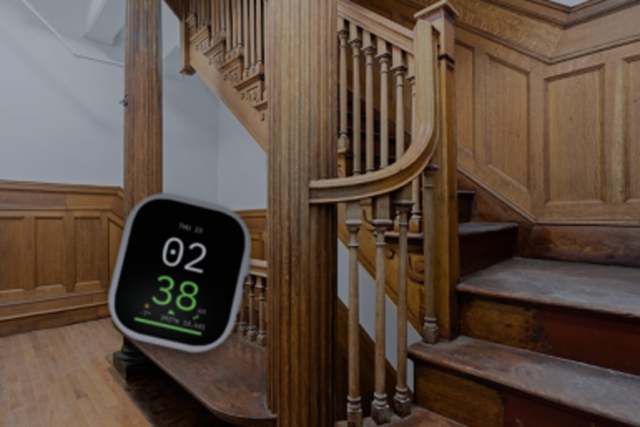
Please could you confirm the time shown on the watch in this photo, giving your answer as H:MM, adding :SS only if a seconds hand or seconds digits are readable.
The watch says 2:38
